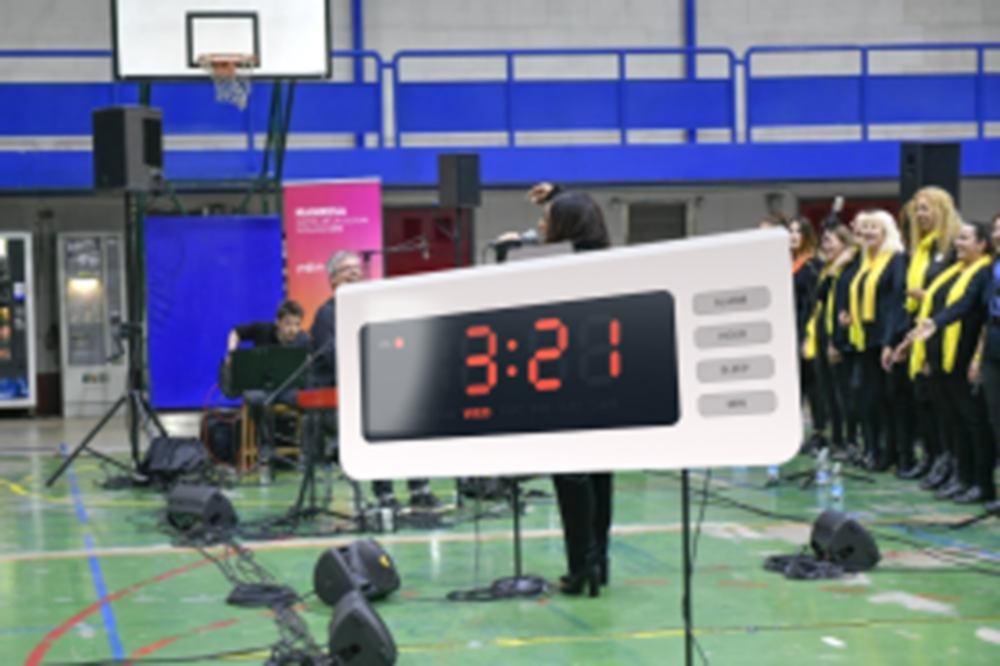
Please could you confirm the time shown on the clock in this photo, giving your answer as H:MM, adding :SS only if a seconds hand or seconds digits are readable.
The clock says 3:21
